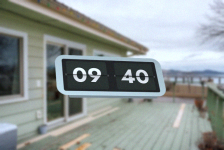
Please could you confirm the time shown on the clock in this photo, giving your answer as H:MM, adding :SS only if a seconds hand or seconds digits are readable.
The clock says 9:40
